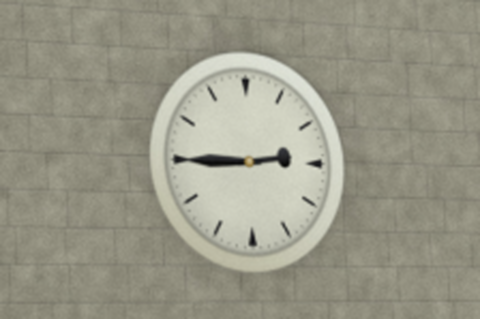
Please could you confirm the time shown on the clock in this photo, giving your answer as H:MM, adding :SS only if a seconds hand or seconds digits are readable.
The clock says 2:45
